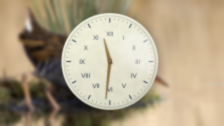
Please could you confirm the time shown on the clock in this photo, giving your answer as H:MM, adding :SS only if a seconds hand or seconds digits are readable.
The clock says 11:31
